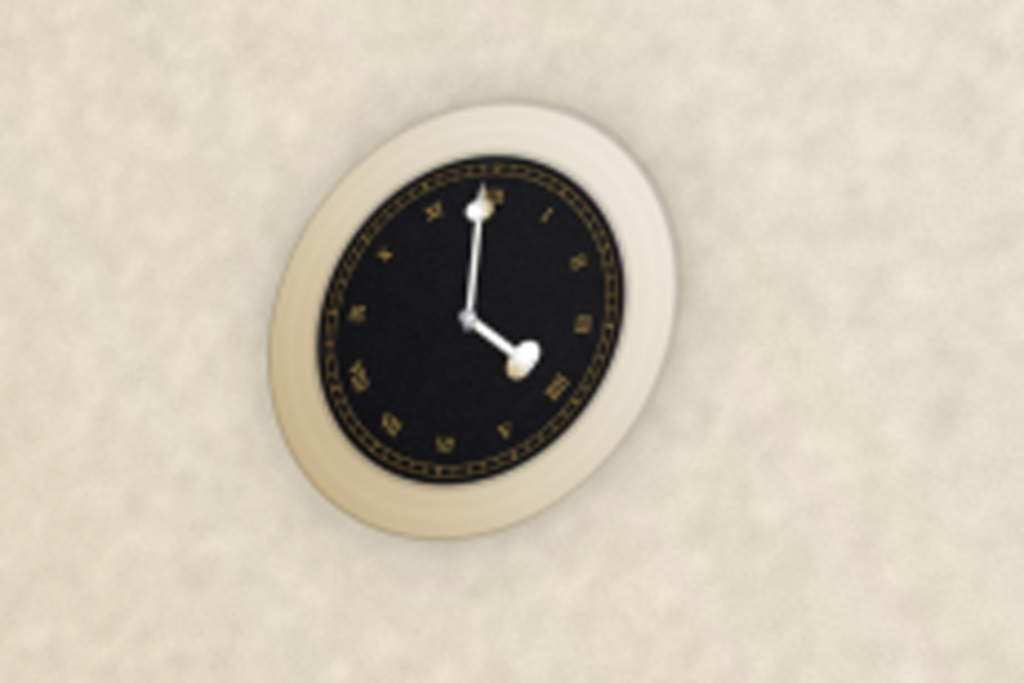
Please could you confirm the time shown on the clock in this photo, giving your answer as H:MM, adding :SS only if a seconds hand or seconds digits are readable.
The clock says 3:59
